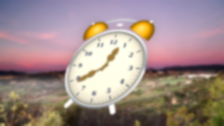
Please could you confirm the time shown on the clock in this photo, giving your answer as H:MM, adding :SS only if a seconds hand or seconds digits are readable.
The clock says 12:39
